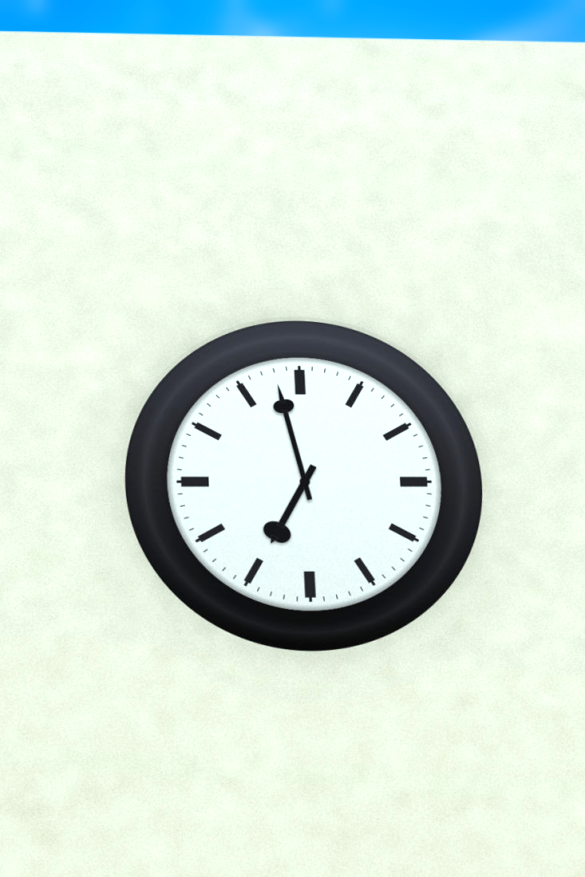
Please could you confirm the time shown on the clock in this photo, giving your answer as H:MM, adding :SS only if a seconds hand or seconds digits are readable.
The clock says 6:58
